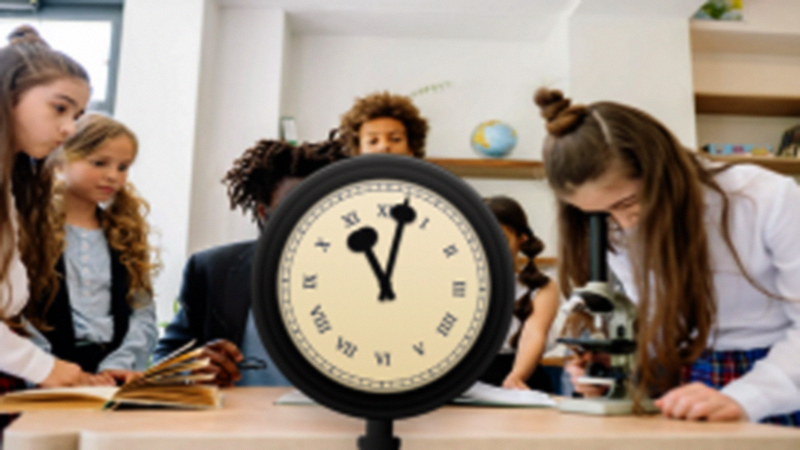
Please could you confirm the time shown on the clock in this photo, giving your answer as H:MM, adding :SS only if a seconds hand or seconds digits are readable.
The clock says 11:02
